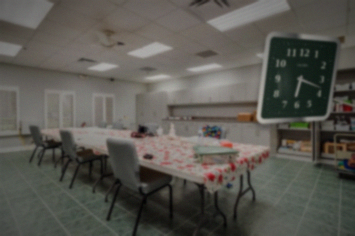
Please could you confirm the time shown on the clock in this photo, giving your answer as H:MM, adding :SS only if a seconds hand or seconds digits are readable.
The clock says 6:18
